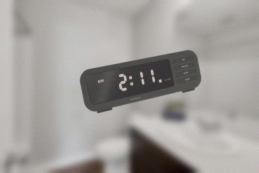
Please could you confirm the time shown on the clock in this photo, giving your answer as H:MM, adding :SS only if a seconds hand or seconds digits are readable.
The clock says 2:11
